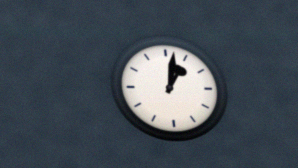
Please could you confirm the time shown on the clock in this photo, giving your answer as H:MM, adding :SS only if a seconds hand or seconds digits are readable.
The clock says 1:02
